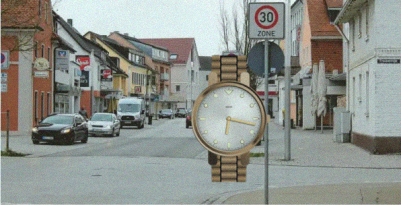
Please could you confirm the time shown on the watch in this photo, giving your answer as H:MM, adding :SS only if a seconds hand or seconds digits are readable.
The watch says 6:17
